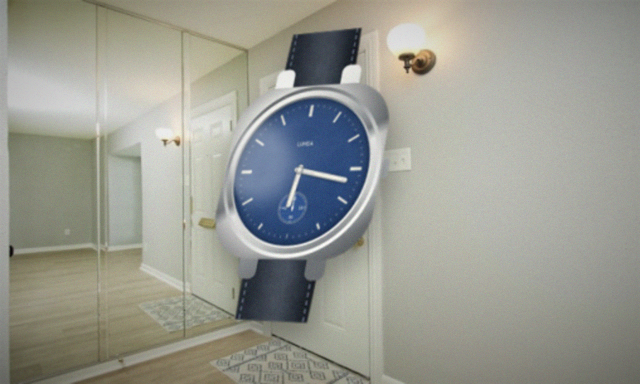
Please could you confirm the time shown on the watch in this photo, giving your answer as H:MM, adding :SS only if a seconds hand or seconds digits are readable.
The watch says 6:17
